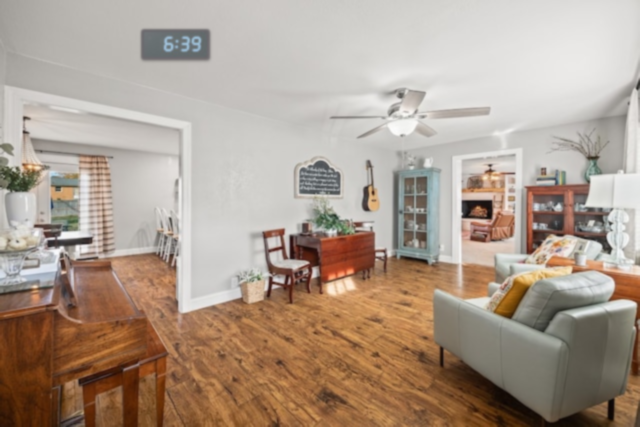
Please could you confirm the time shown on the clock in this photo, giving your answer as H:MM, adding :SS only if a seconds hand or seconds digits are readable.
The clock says 6:39
